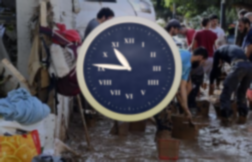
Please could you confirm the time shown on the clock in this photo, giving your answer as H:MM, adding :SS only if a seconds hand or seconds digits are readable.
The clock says 10:46
